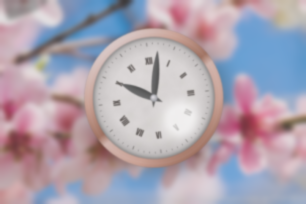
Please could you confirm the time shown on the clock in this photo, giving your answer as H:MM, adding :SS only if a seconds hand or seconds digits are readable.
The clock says 10:02
